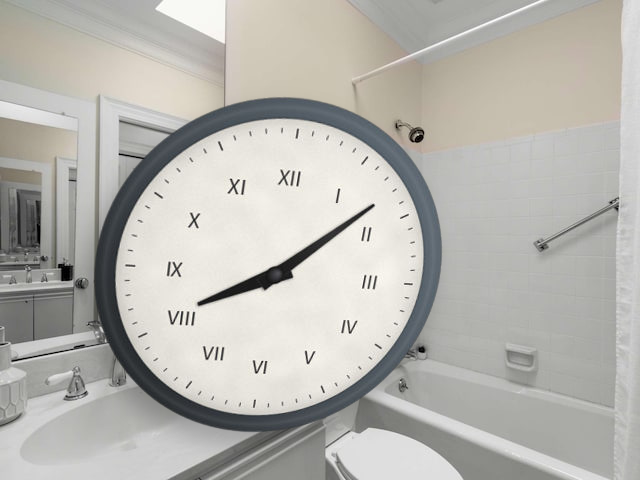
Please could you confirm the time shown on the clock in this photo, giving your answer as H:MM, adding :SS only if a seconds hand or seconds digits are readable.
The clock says 8:08
